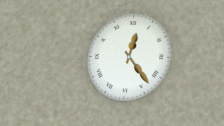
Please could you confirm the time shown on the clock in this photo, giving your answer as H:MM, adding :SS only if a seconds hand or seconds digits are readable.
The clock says 12:23
